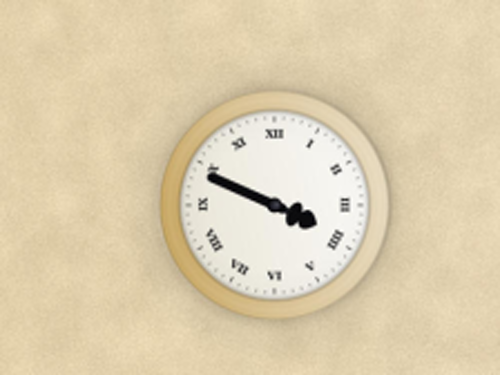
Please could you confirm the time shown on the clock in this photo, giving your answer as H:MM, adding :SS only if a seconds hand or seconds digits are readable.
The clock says 3:49
